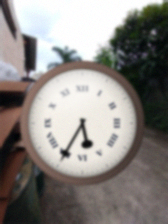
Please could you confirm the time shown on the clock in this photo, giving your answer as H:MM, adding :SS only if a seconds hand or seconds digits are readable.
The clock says 5:35
